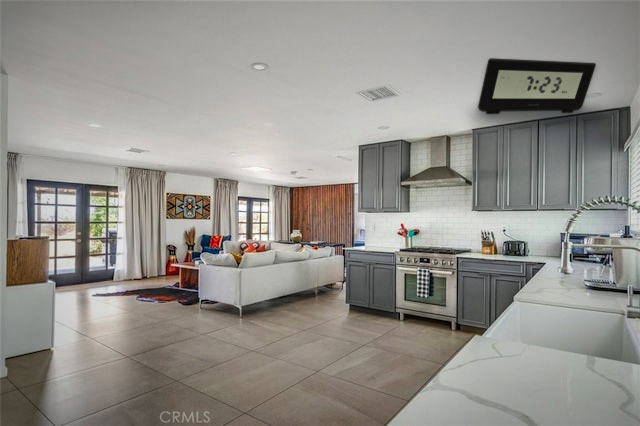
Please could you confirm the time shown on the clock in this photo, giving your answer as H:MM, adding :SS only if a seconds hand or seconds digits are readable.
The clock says 7:23
